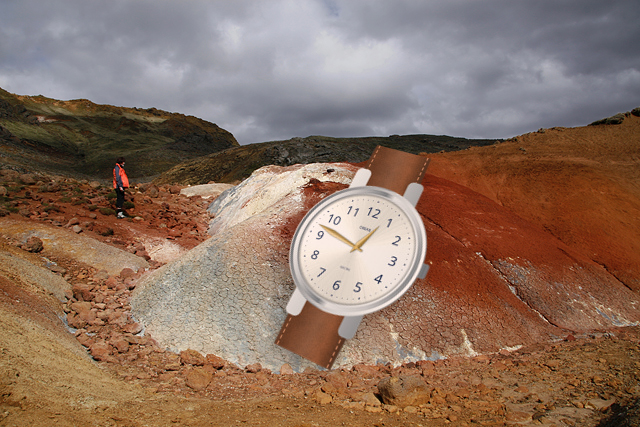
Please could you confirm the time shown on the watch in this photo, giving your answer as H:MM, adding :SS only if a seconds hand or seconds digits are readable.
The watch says 12:47
